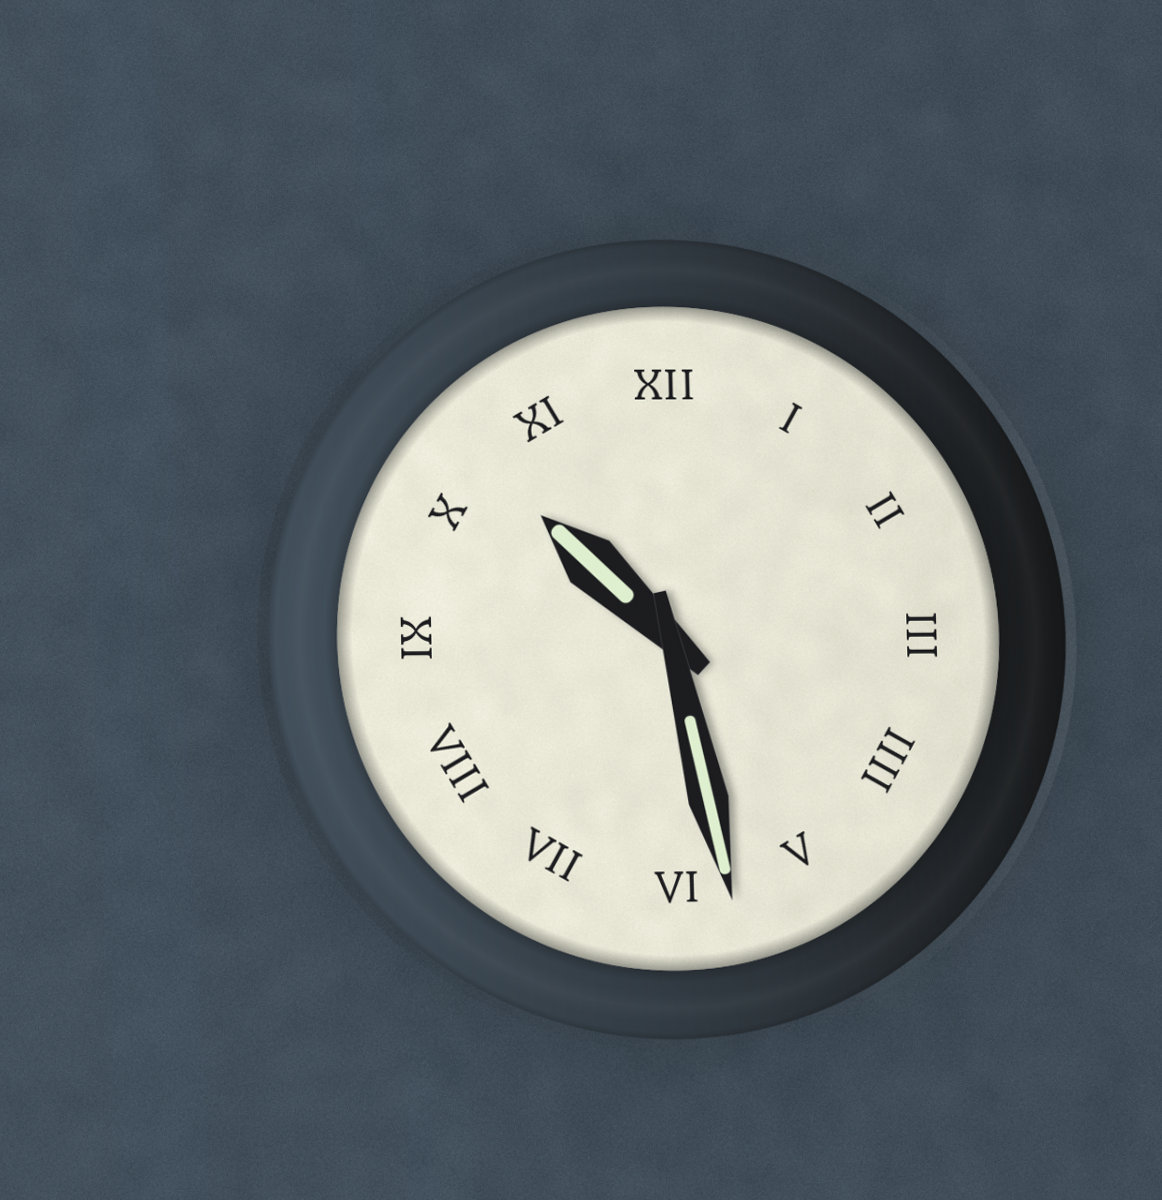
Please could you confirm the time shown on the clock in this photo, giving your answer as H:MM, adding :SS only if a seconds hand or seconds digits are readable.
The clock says 10:28
